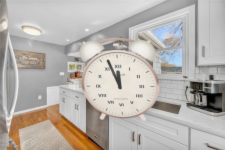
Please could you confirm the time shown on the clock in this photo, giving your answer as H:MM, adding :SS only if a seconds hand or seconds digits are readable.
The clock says 11:57
